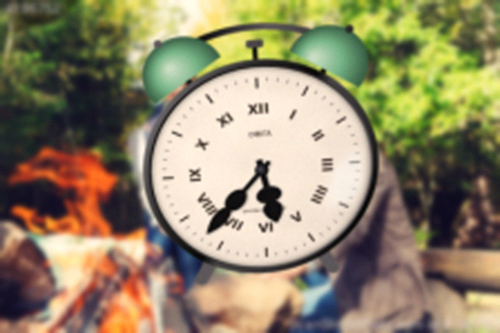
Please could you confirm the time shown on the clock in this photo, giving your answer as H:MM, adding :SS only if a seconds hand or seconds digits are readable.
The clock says 5:37
